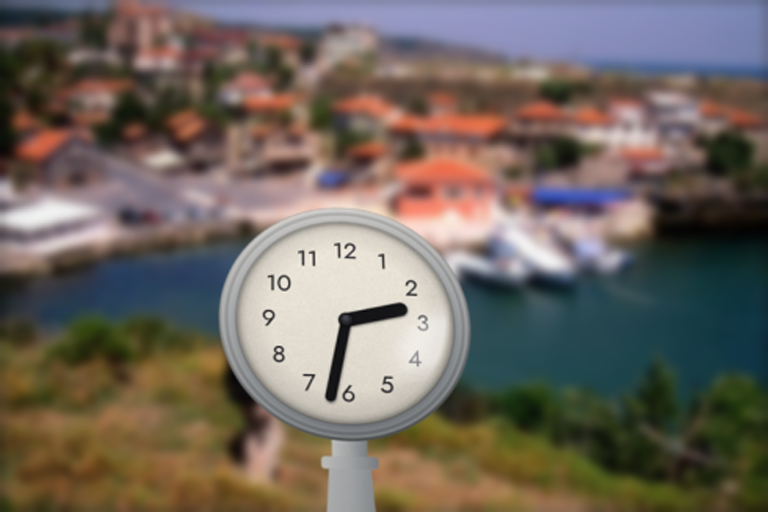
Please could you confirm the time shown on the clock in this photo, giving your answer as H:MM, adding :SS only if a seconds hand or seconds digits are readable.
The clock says 2:32
